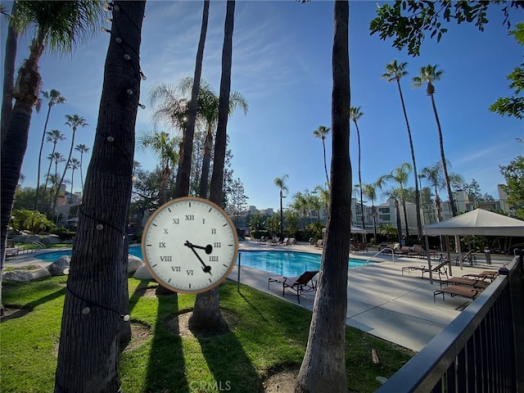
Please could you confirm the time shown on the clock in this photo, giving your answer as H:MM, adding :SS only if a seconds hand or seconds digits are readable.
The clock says 3:24
